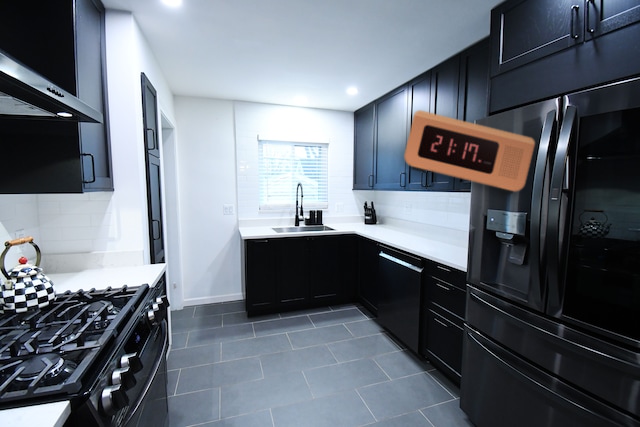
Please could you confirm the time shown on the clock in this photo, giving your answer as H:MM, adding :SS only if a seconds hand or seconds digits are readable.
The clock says 21:17
